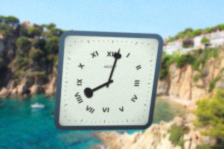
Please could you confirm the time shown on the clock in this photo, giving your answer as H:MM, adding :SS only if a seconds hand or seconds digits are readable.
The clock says 8:02
